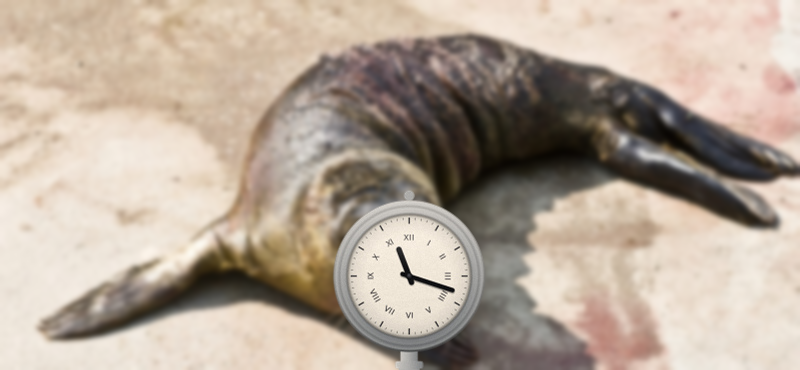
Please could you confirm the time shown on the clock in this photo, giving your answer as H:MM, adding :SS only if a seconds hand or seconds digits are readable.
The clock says 11:18
